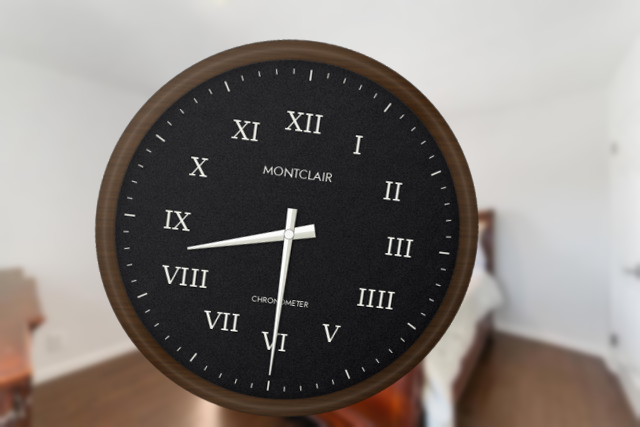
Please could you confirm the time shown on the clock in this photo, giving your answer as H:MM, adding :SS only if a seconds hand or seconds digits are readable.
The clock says 8:30
